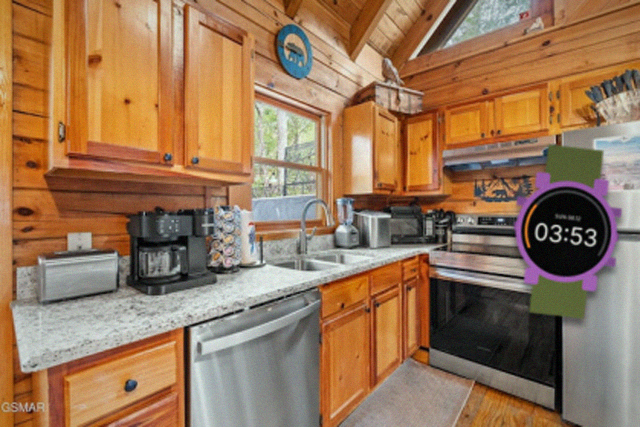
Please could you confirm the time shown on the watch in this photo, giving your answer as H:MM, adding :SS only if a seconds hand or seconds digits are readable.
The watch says 3:53
